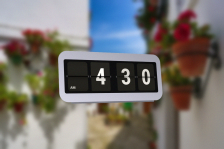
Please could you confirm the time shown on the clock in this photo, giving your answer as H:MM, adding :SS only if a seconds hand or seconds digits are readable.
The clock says 4:30
